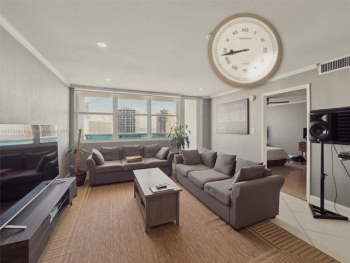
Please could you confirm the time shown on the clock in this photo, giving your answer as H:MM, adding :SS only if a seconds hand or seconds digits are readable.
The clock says 8:43
